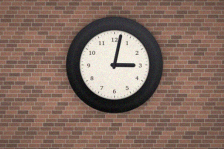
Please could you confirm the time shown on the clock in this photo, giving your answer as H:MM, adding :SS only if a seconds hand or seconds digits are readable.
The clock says 3:02
